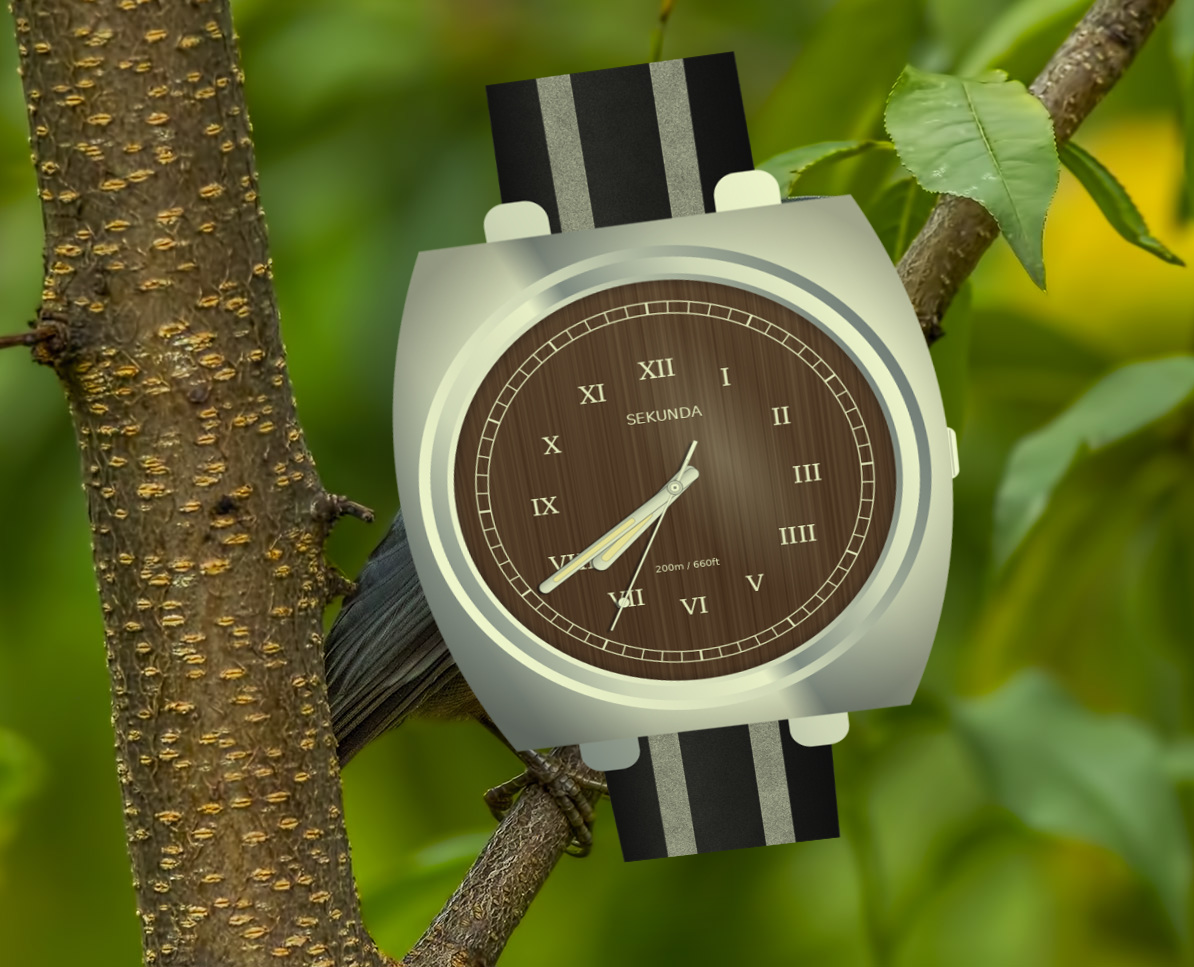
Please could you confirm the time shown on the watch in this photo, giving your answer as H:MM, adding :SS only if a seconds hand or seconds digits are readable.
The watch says 7:39:35
